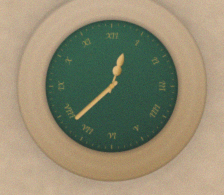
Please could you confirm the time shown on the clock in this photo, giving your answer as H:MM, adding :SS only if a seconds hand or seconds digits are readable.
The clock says 12:38
